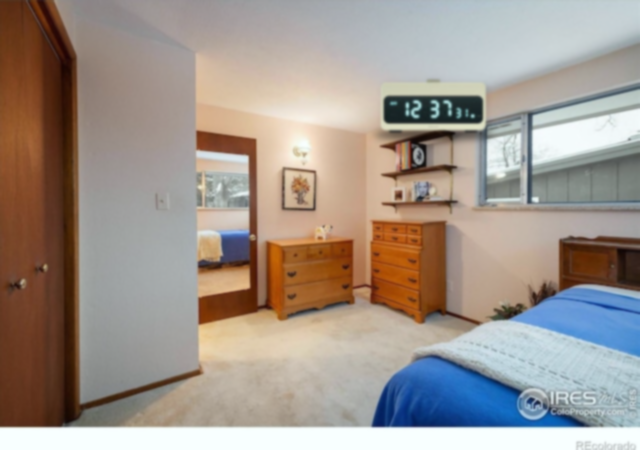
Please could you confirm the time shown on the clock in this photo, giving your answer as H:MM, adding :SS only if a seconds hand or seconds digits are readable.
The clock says 12:37
